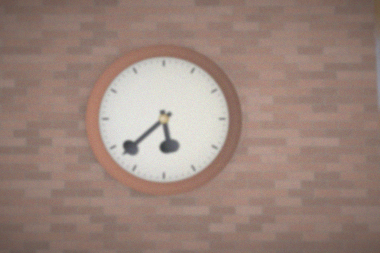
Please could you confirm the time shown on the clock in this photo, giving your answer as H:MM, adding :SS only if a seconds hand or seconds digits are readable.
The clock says 5:38
